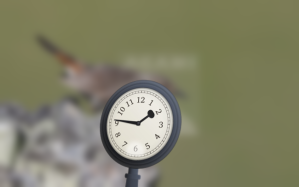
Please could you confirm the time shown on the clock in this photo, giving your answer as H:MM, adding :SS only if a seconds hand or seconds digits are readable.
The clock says 1:46
